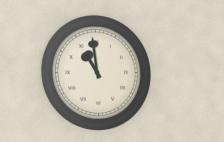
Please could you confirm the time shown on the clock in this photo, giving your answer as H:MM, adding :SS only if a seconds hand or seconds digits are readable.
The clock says 10:59
